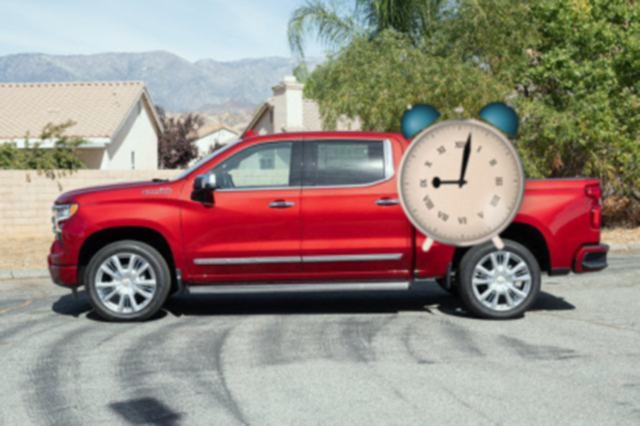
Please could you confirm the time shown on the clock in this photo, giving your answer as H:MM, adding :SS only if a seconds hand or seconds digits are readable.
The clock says 9:02
